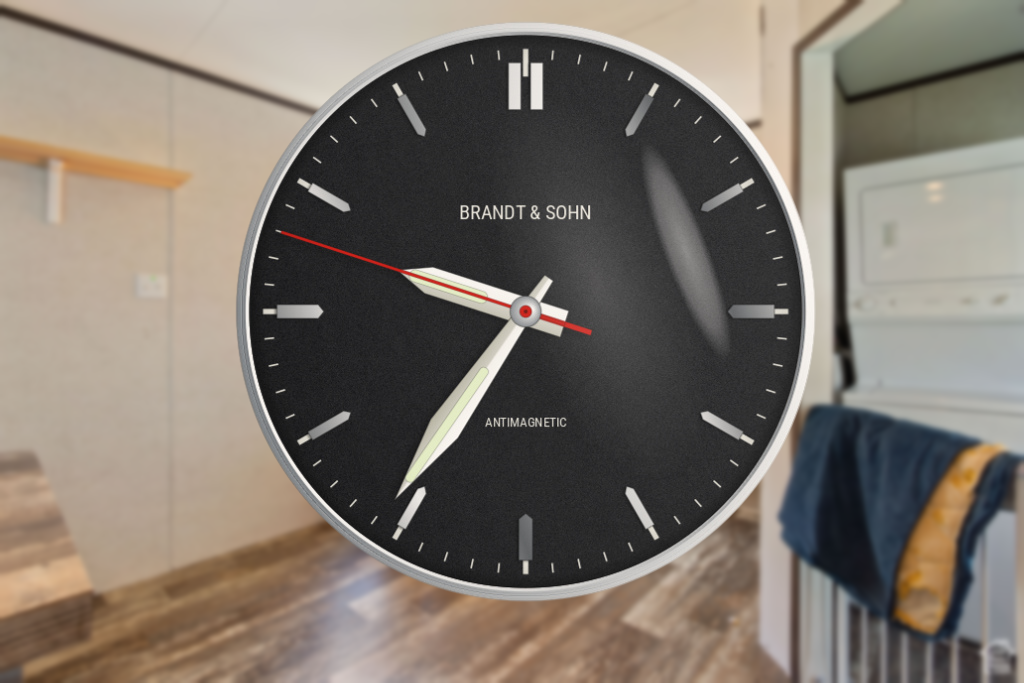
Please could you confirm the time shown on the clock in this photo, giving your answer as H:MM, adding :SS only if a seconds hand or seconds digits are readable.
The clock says 9:35:48
